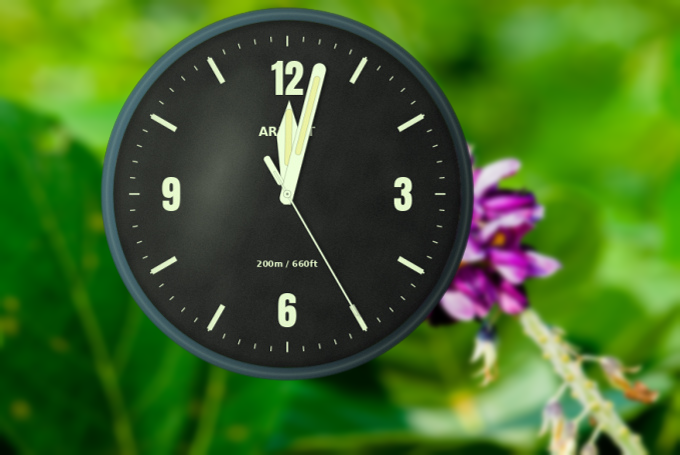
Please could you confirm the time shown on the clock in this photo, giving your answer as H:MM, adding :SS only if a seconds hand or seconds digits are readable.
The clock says 12:02:25
